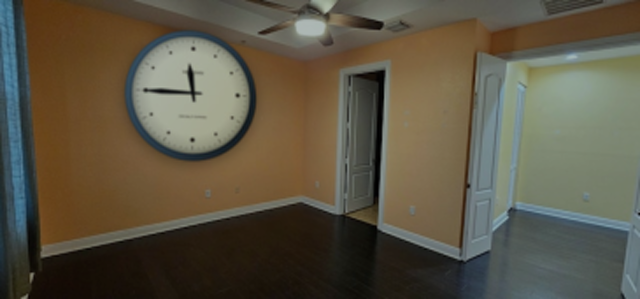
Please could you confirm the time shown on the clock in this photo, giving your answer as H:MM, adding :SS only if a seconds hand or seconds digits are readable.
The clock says 11:45
